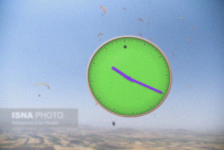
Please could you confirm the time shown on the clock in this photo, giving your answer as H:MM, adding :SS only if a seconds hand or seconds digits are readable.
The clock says 10:20
